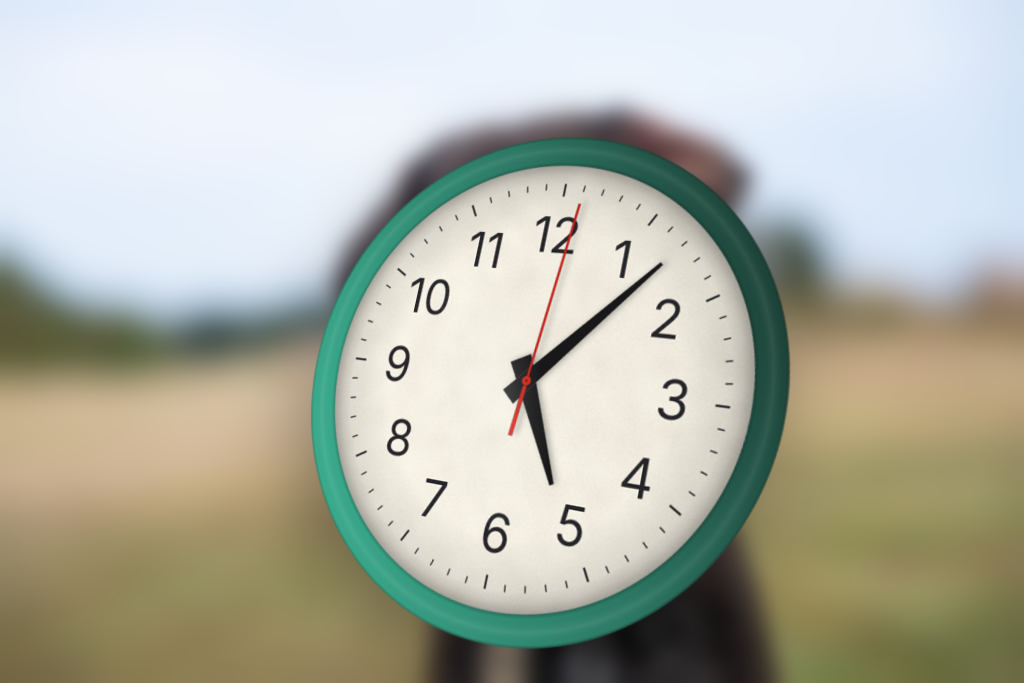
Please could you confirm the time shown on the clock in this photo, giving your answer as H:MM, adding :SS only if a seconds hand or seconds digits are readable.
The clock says 5:07:01
